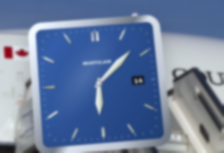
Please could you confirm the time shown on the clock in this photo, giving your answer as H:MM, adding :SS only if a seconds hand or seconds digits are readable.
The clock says 6:08
